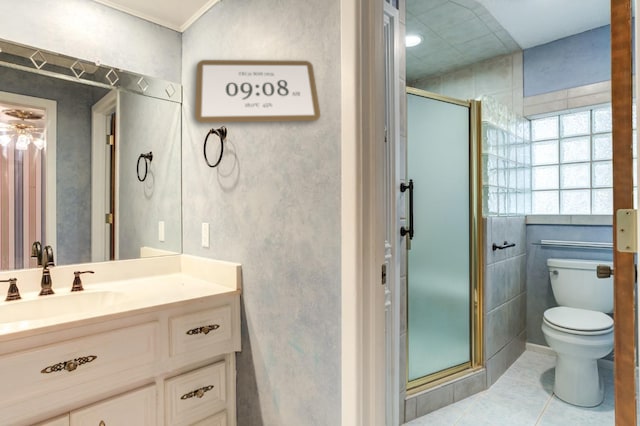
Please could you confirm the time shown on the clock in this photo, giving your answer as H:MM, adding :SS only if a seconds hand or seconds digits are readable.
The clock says 9:08
